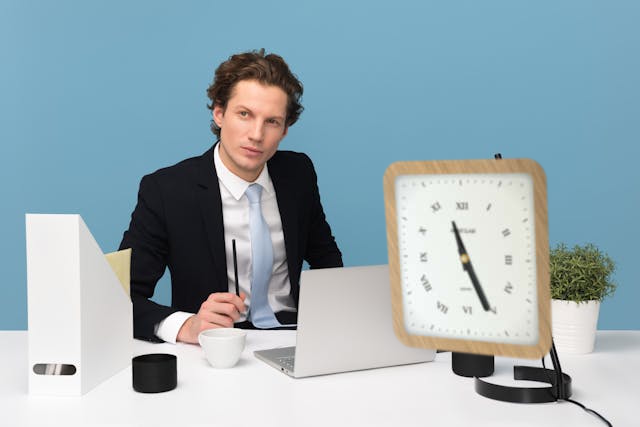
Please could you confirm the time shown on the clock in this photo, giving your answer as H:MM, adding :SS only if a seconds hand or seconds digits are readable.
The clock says 11:26
